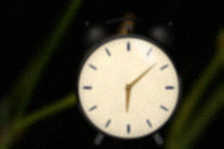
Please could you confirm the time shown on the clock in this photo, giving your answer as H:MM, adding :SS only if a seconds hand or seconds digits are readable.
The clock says 6:08
